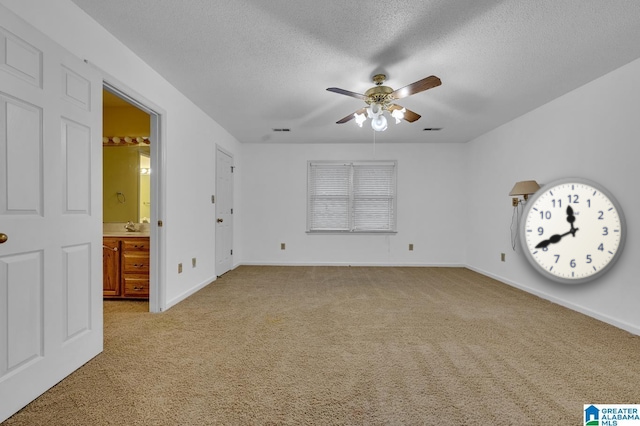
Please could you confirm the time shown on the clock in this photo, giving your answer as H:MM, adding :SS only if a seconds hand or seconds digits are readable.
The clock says 11:41
